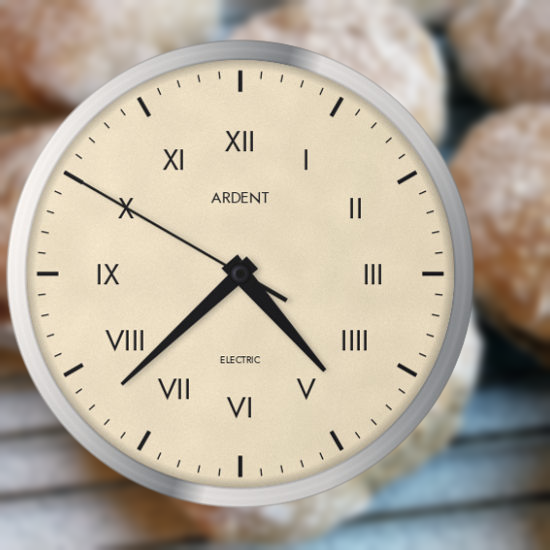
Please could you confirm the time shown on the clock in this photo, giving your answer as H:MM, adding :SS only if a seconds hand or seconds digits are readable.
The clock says 4:37:50
